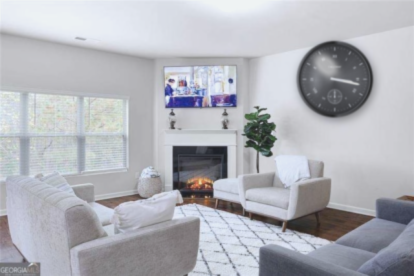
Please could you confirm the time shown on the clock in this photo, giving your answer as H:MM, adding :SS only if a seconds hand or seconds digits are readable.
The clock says 3:17
